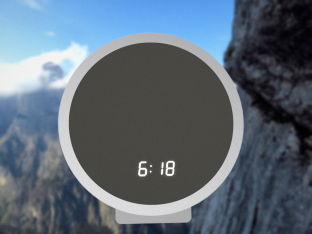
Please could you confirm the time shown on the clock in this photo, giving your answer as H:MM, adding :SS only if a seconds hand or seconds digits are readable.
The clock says 6:18
